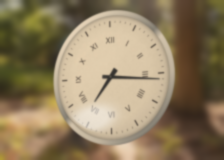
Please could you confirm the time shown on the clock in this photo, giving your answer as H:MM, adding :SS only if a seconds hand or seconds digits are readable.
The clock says 7:16
